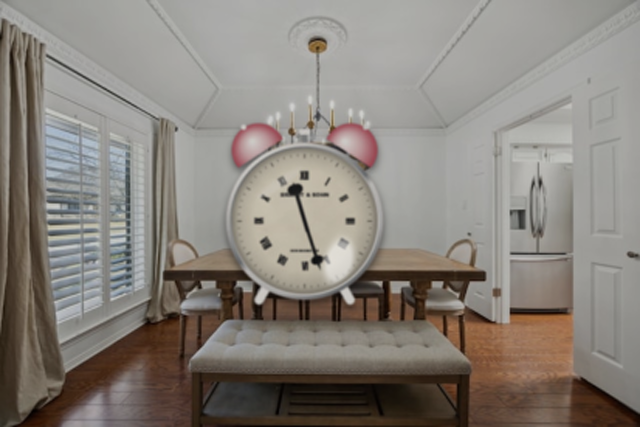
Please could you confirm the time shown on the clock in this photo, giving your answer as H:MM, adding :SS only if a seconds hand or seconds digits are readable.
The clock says 11:27
